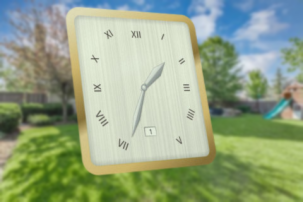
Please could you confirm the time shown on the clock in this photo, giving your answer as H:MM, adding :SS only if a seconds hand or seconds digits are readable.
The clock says 1:34
